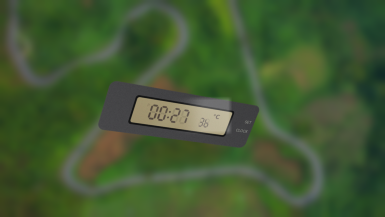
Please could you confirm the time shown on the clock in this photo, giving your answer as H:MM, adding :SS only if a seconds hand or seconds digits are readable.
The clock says 0:27
